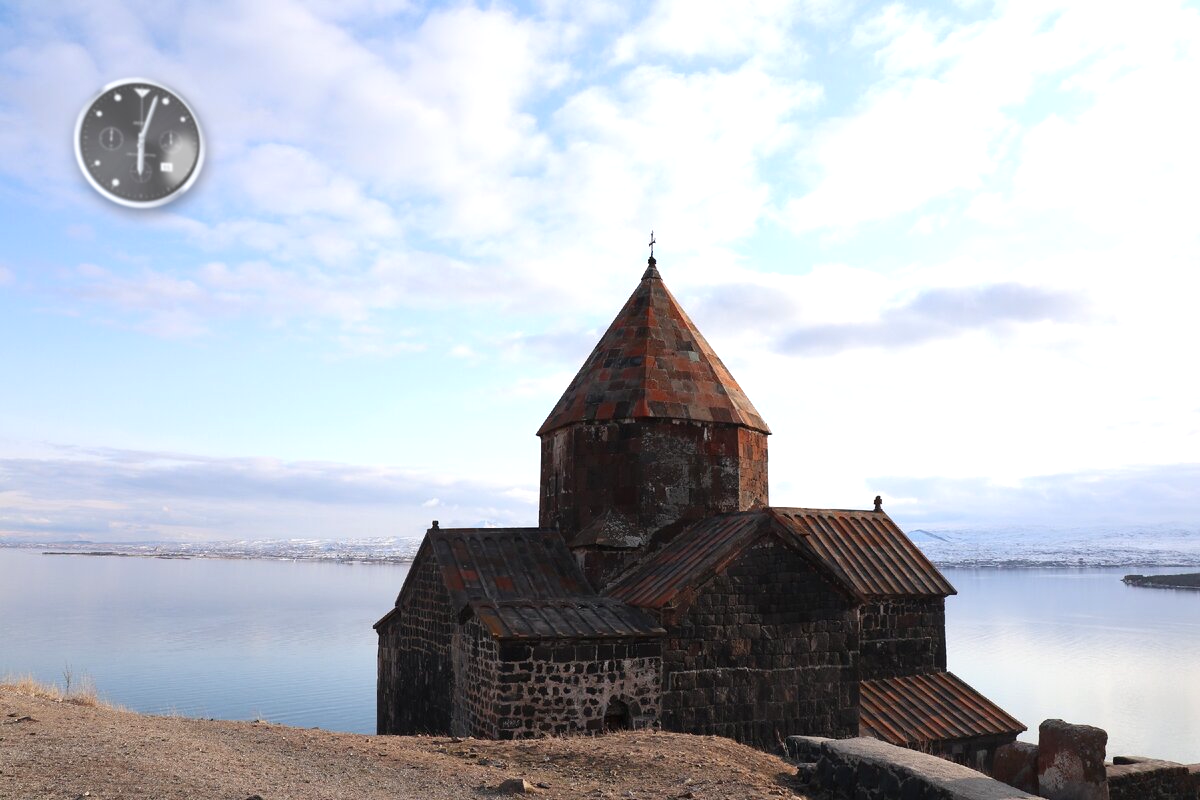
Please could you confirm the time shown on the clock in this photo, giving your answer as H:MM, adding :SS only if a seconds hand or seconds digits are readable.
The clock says 6:03
